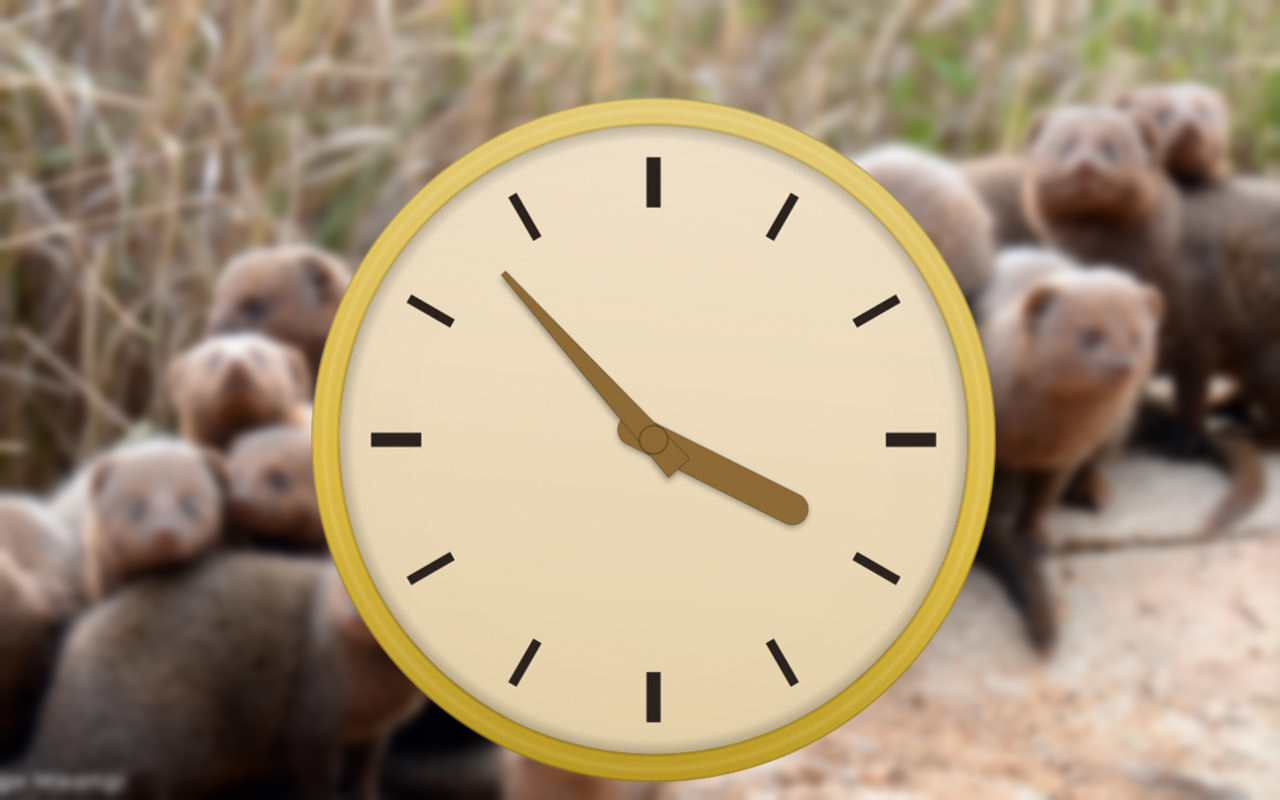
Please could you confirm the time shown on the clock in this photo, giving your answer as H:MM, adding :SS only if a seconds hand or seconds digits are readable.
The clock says 3:53
